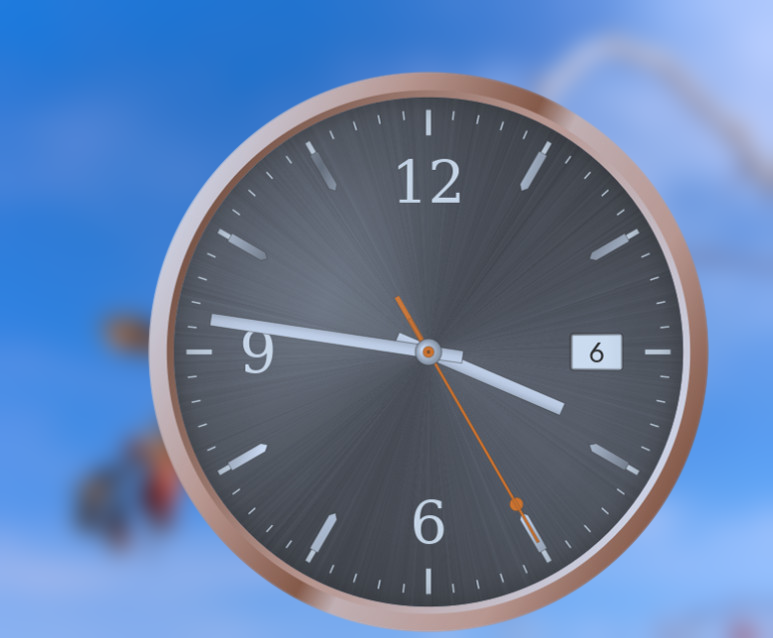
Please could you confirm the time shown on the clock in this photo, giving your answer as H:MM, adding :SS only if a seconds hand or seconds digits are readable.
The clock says 3:46:25
